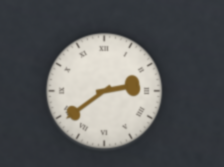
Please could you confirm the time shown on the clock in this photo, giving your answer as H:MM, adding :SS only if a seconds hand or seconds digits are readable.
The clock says 2:39
